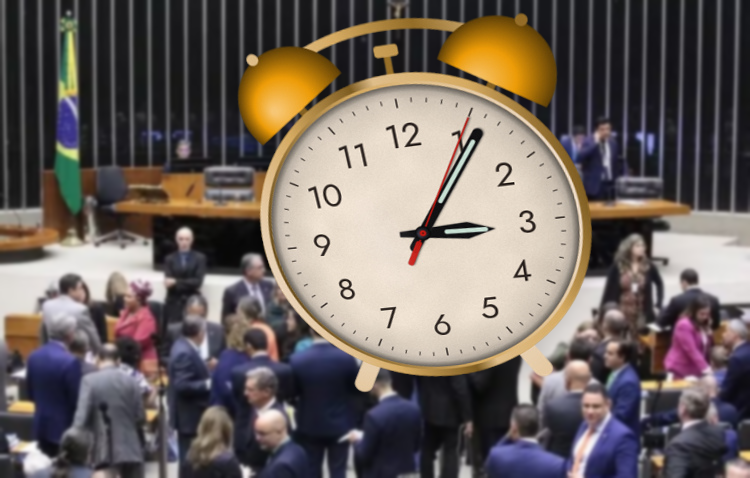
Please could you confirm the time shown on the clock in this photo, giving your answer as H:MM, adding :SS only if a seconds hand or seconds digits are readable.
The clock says 3:06:05
